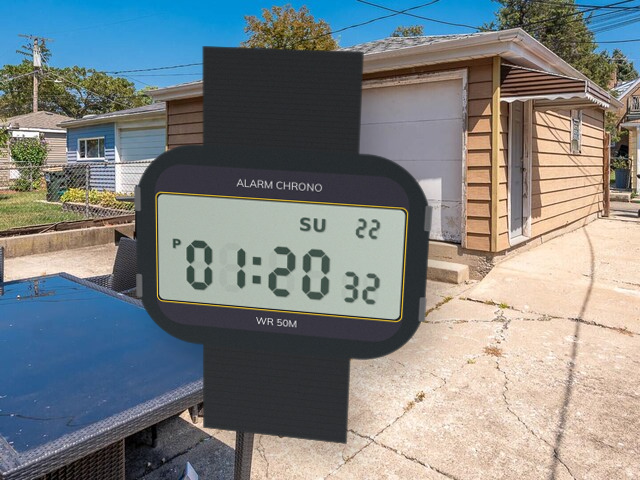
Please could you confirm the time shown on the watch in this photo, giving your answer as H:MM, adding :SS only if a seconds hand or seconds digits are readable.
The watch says 1:20:32
